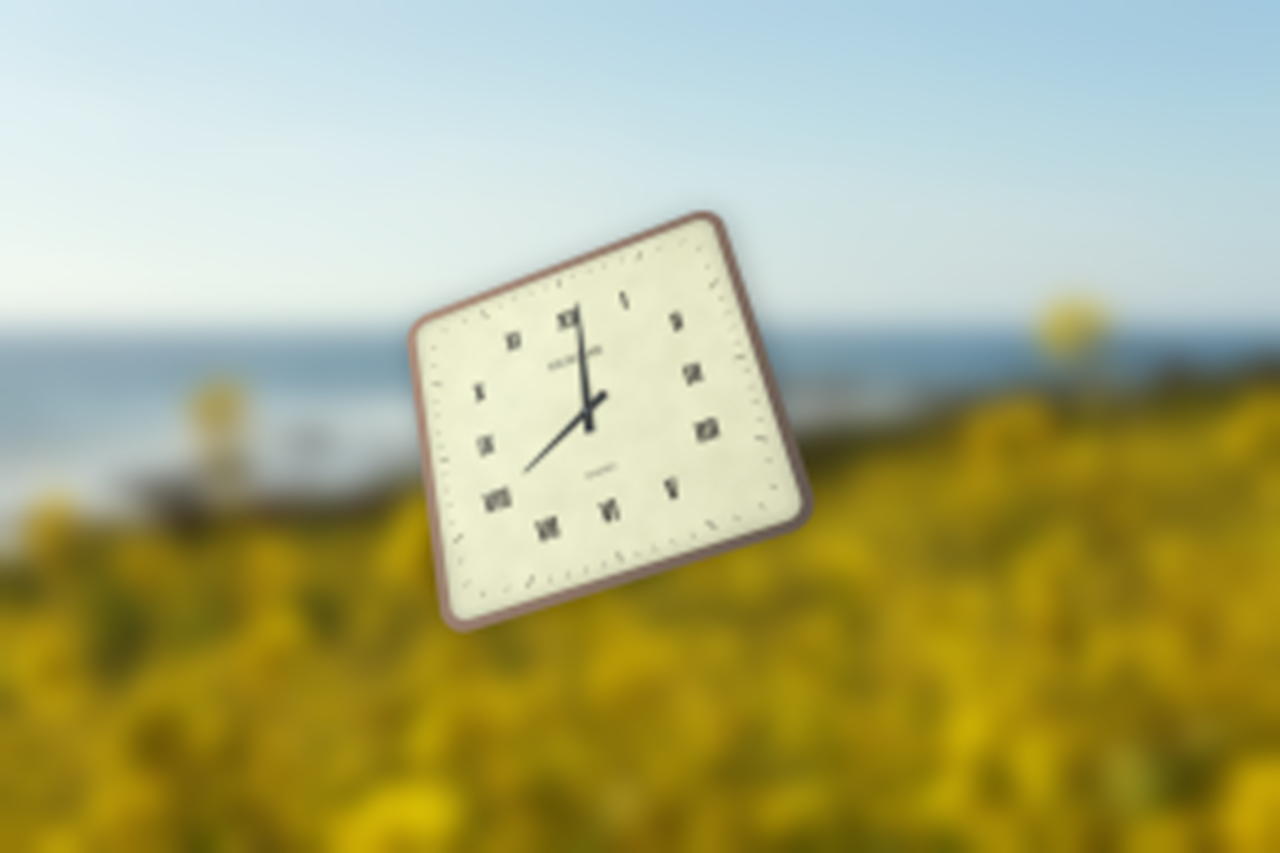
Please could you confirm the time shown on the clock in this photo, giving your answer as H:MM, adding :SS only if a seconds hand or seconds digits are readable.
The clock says 8:01
